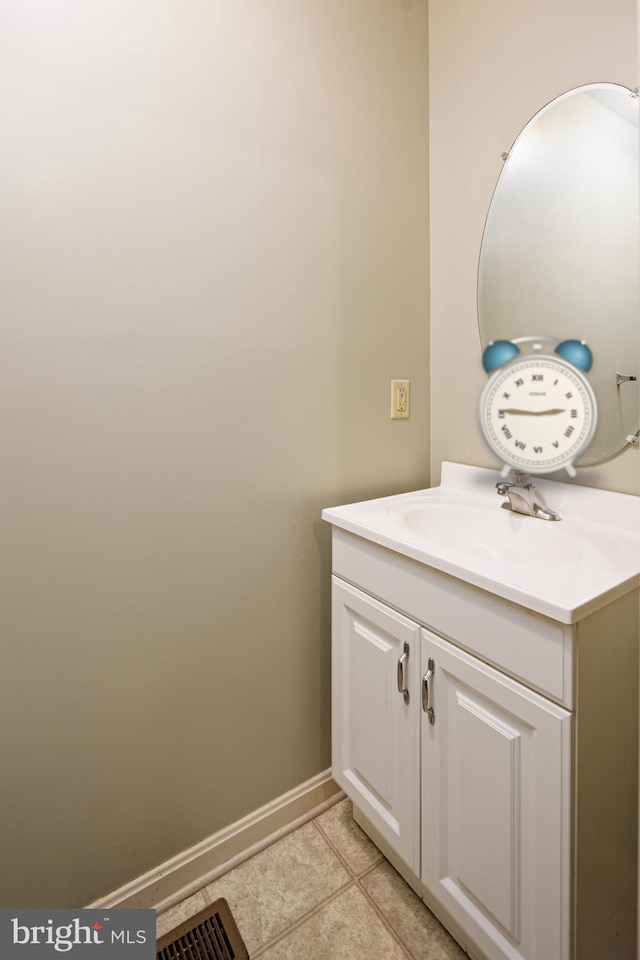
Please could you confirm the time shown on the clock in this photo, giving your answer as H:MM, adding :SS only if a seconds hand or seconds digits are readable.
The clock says 2:46
